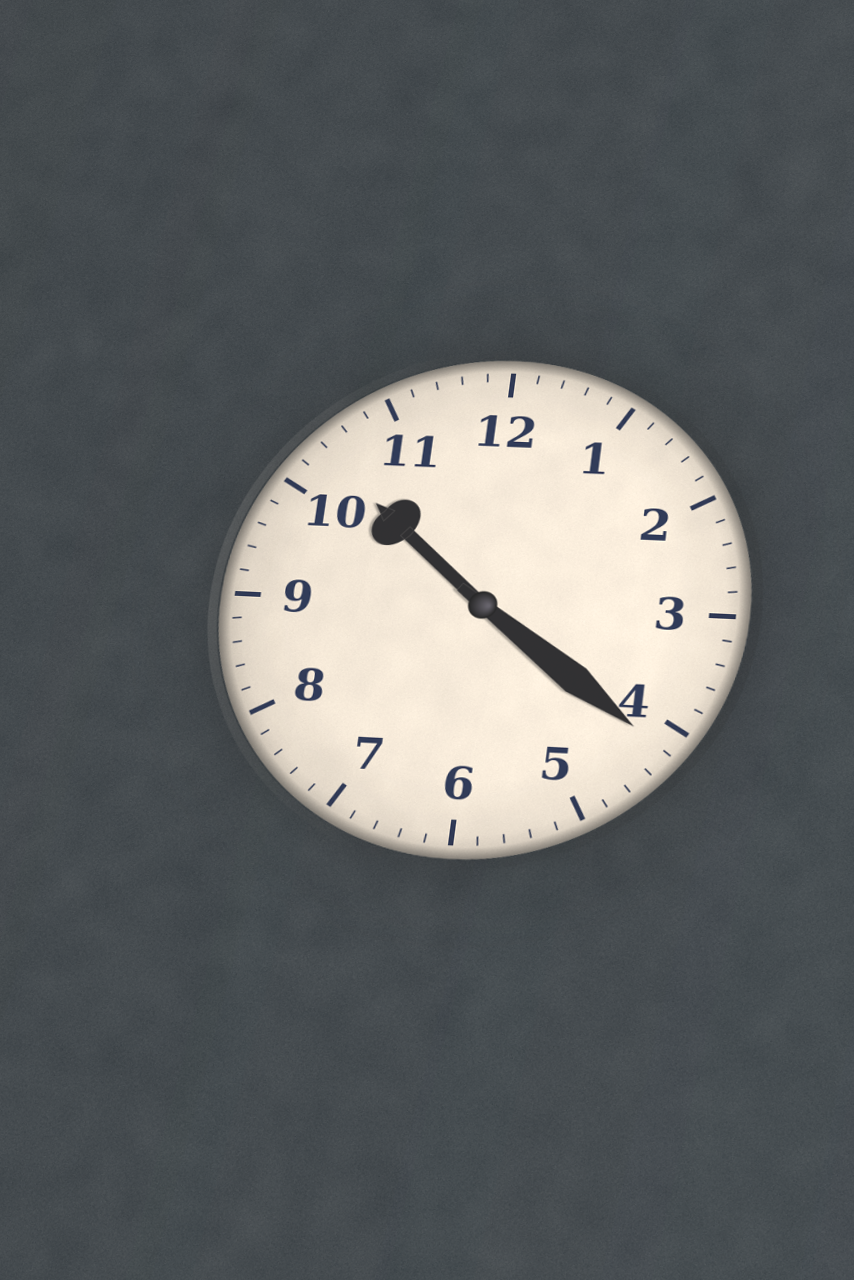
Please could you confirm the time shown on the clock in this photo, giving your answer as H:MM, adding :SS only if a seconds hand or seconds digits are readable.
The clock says 10:21
